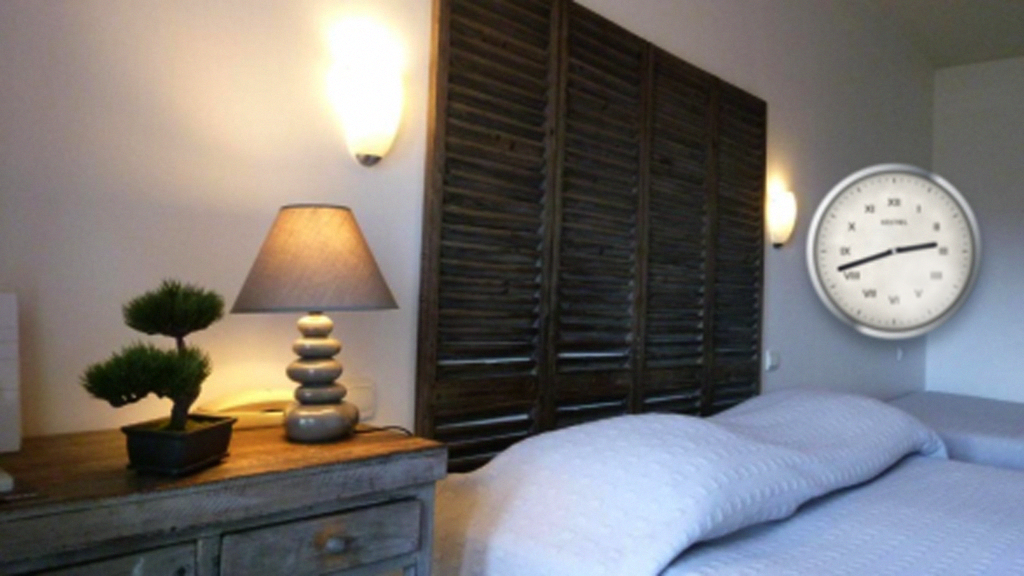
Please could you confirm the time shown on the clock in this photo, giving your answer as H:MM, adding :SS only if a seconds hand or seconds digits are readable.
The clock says 2:42
